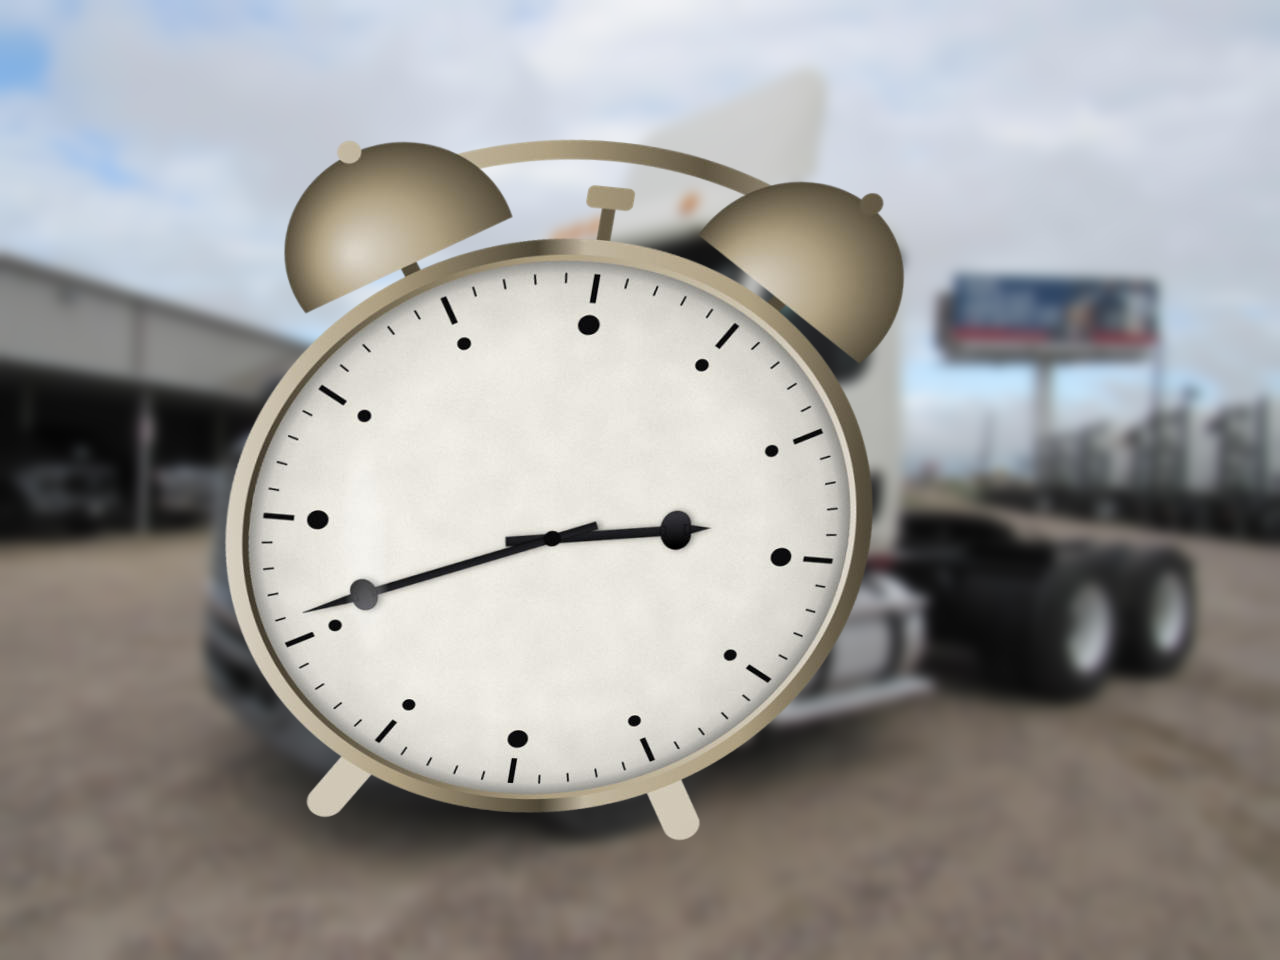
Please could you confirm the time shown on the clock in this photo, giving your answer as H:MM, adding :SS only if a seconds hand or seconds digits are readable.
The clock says 2:41
